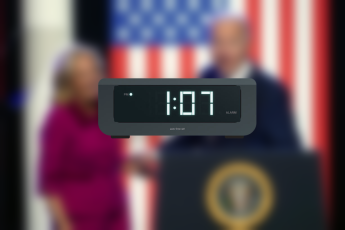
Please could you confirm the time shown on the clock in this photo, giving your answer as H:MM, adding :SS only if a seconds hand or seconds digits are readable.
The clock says 1:07
